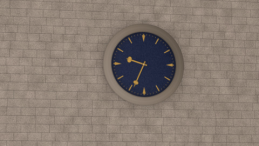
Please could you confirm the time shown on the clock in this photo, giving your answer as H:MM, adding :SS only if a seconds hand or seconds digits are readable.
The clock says 9:34
